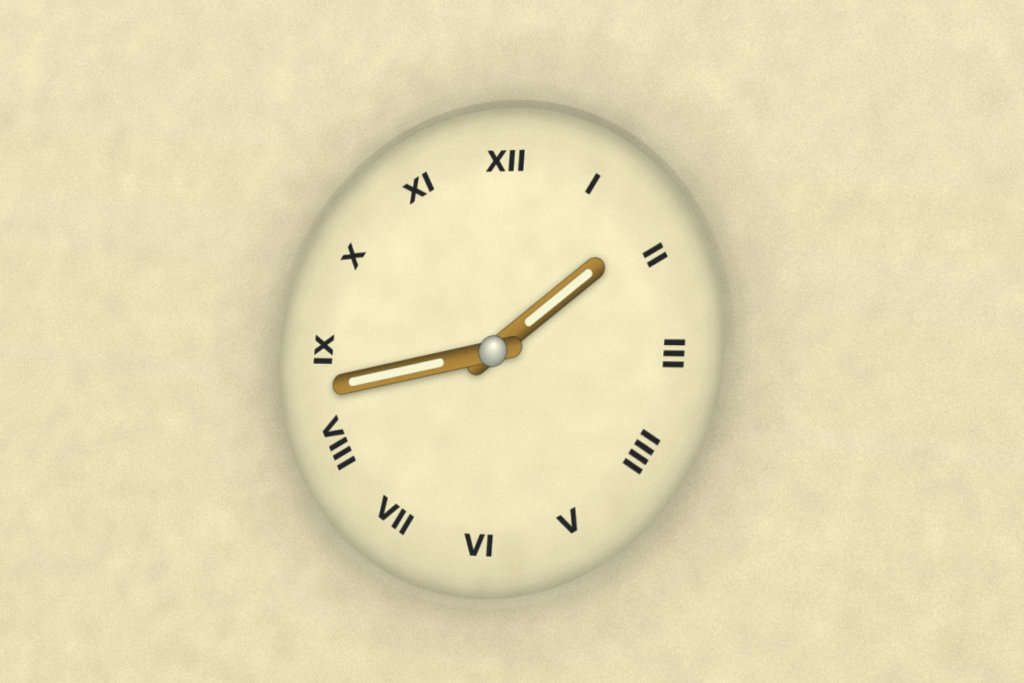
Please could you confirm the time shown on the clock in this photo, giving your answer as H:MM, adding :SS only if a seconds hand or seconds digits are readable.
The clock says 1:43
